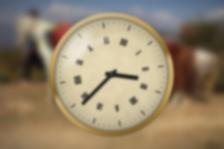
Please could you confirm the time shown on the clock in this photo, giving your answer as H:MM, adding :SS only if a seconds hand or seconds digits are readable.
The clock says 2:34
